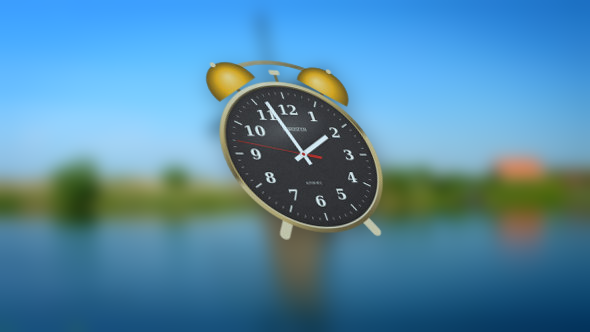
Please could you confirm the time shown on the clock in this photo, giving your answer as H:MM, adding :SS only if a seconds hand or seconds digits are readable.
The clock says 1:56:47
